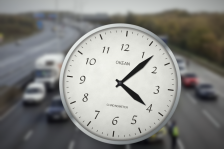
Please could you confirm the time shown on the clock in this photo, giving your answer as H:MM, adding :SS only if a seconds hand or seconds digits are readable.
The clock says 4:07
